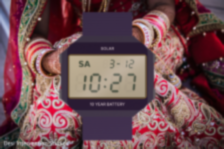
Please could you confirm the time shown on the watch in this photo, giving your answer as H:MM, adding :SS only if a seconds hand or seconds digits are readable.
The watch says 10:27
